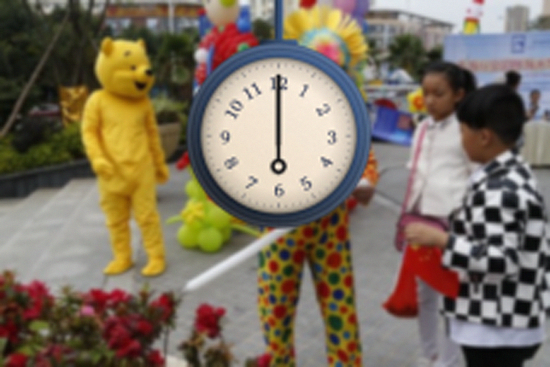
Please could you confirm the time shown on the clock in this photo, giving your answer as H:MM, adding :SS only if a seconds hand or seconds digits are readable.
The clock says 6:00
